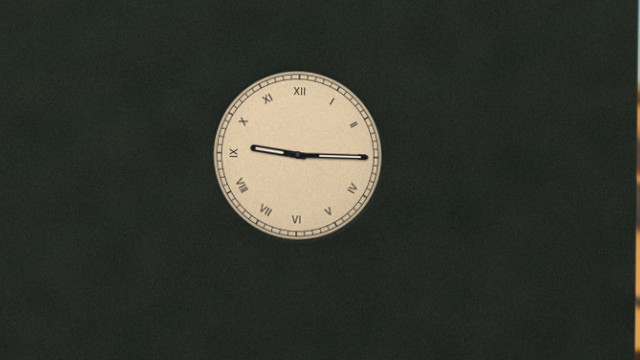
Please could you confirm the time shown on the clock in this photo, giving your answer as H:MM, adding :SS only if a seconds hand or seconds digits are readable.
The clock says 9:15
